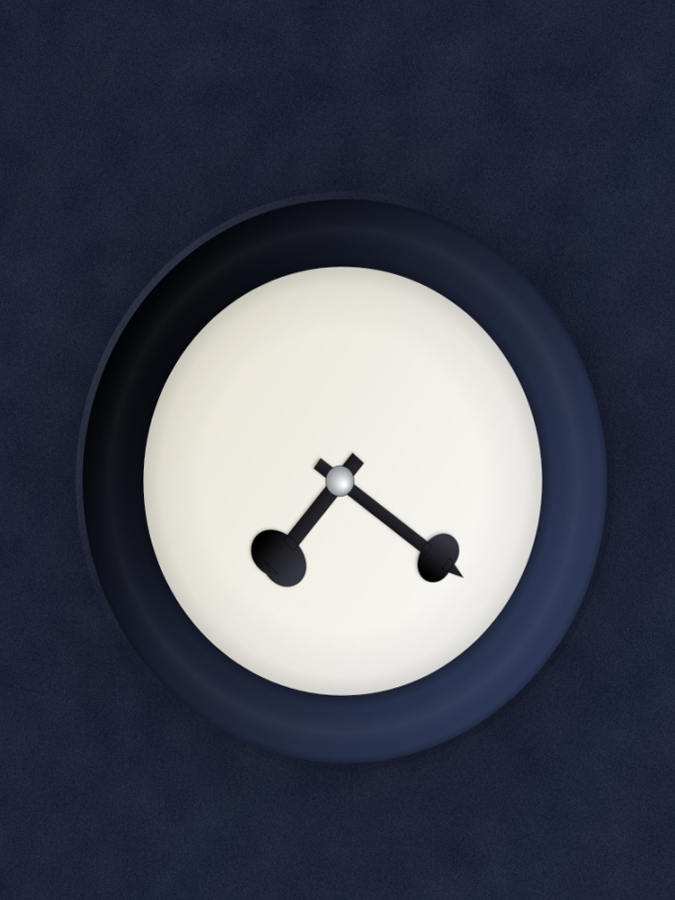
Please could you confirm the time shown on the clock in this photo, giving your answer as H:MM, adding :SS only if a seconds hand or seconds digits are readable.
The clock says 7:21
